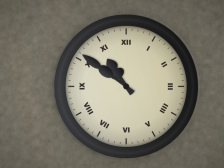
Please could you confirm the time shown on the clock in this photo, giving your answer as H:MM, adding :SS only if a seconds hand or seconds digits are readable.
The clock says 10:51
